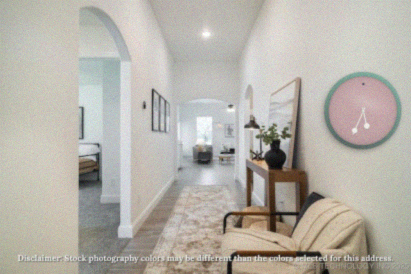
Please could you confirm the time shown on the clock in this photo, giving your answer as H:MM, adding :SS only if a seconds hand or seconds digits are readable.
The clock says 5:34
